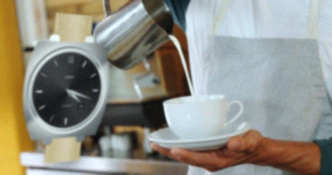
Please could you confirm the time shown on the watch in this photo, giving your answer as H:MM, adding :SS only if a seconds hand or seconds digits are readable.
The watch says 4:18
